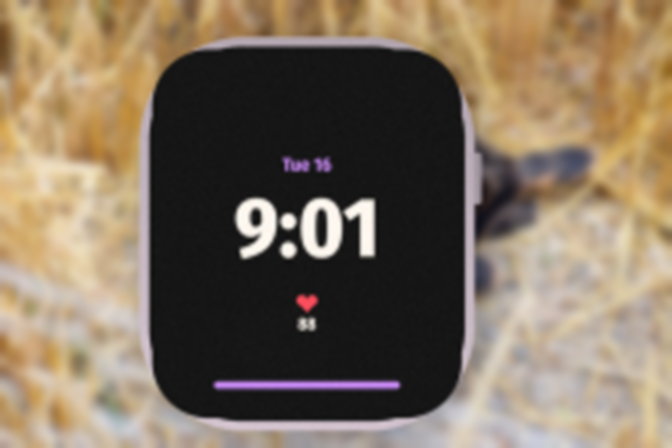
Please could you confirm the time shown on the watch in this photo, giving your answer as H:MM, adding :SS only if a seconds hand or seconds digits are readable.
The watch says 9:01
